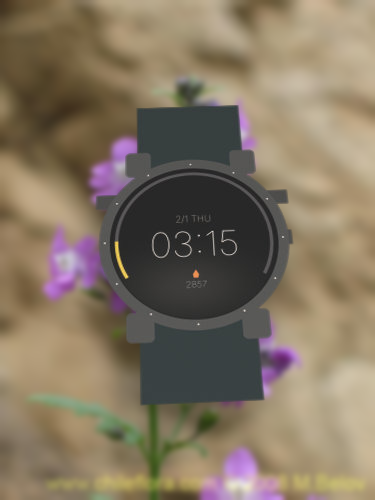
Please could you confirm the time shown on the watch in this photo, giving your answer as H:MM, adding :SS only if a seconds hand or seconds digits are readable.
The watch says 3:15
